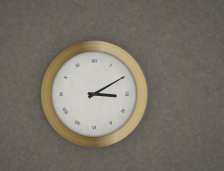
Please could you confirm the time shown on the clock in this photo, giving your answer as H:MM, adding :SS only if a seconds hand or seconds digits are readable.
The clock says 3:10
